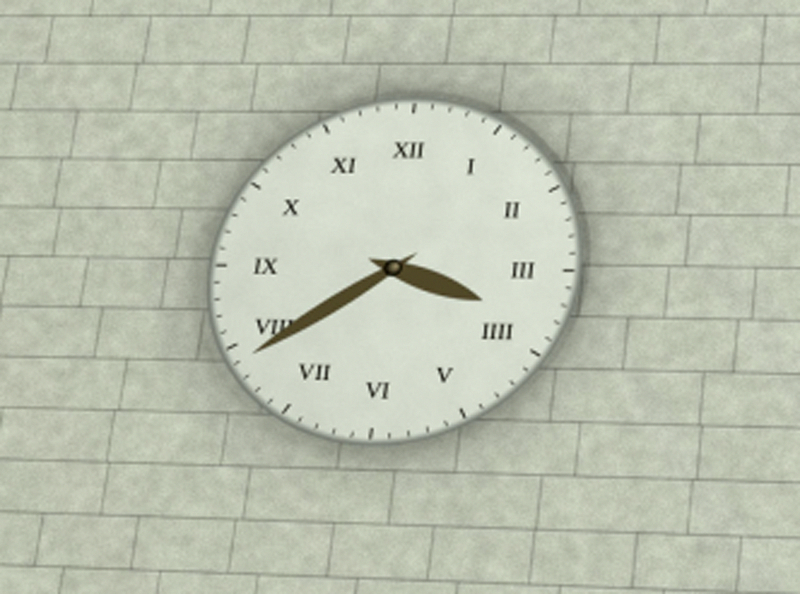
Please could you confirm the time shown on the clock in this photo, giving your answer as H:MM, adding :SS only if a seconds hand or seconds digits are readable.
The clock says 3:39
